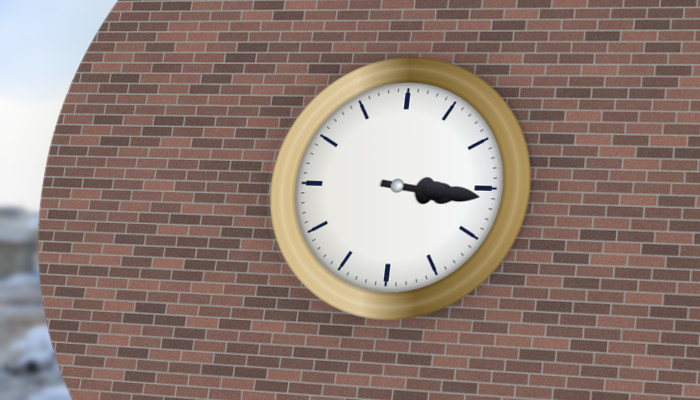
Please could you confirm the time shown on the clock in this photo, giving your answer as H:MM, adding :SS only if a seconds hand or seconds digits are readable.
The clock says 3:16
